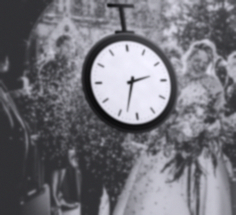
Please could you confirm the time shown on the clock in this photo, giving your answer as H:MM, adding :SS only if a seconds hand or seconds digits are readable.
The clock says 2:33
